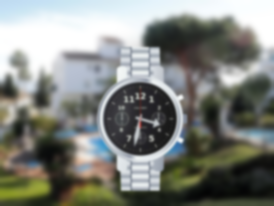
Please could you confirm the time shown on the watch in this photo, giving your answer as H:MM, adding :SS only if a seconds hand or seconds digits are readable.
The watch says 3:32
